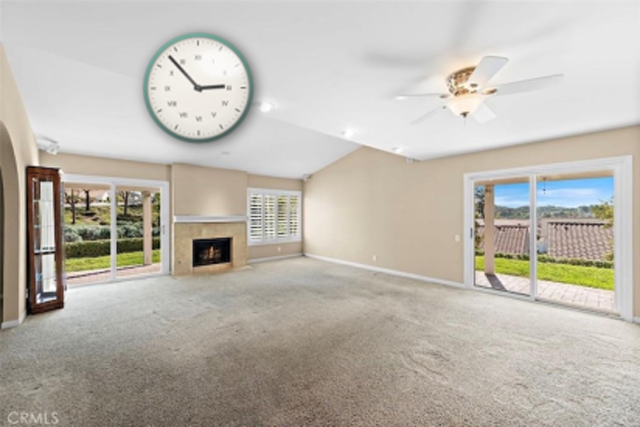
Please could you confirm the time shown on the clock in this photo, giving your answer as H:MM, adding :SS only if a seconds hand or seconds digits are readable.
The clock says 2:53
